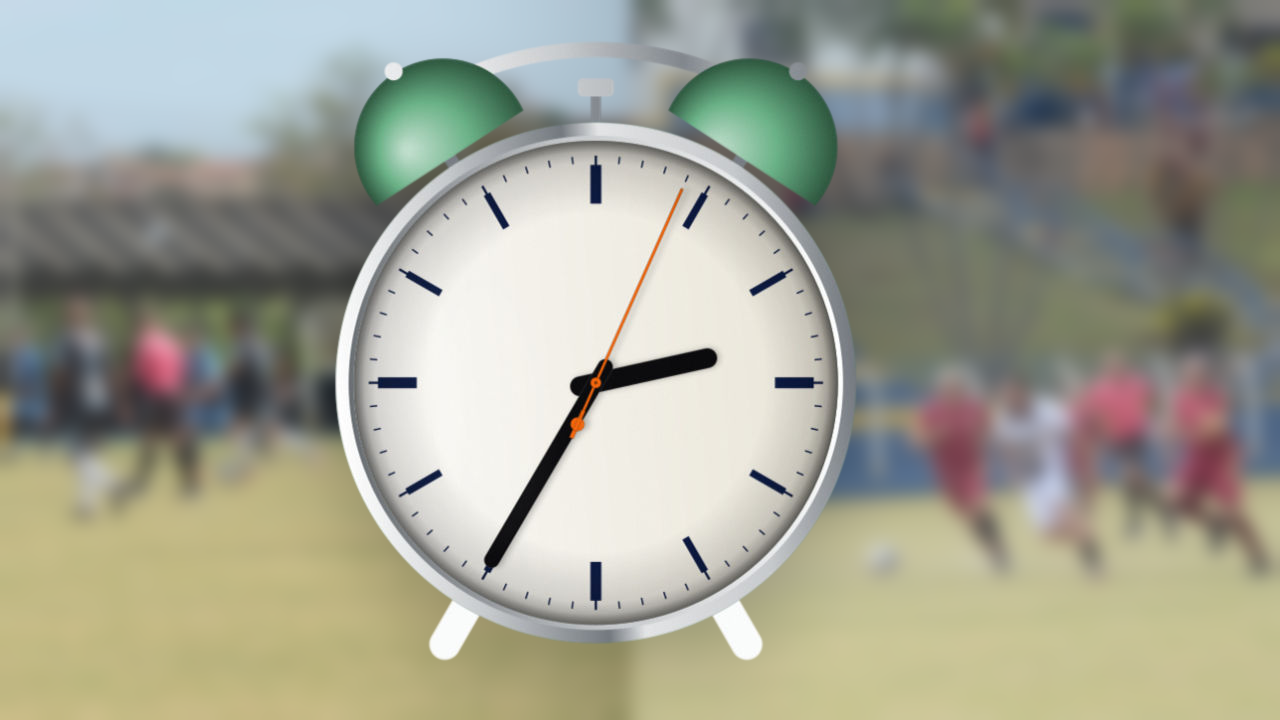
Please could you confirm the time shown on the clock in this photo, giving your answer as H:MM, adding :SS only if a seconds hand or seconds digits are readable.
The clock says 2:35:04
